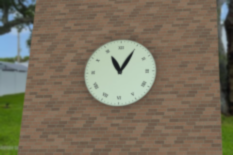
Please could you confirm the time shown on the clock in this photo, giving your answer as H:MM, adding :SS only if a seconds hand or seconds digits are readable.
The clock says 11:05
